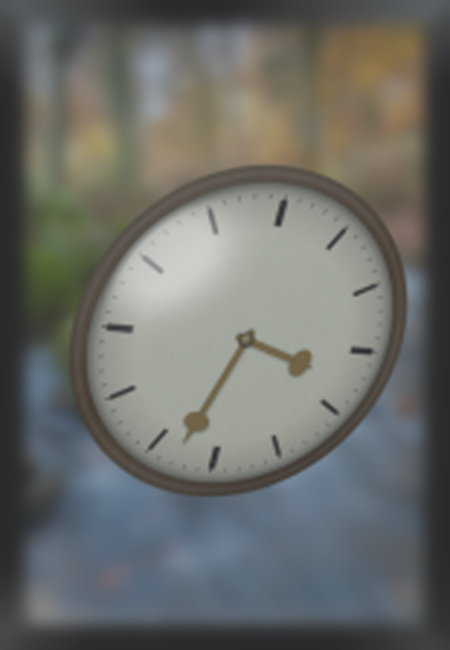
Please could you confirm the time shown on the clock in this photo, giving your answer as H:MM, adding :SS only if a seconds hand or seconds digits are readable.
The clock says 3:33
